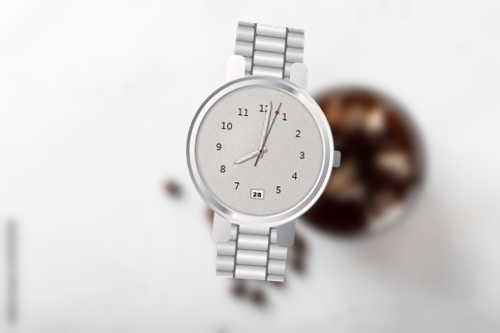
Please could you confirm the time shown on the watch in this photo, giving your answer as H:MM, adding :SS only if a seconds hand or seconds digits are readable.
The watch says 8:01:03
